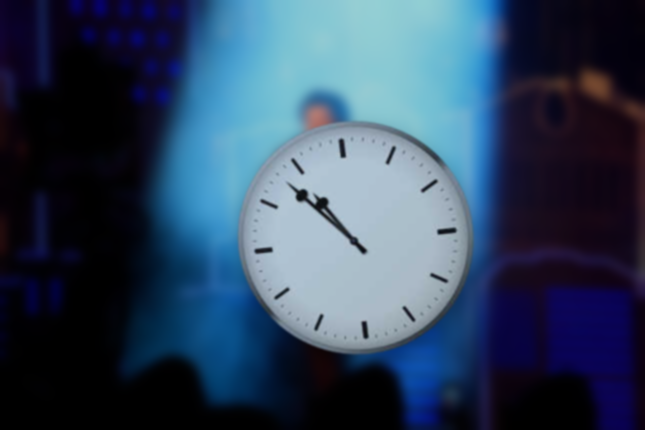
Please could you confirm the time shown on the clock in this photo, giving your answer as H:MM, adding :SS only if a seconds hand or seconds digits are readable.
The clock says 10:53
